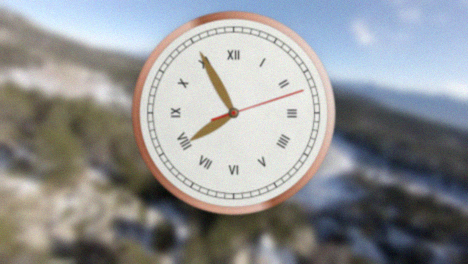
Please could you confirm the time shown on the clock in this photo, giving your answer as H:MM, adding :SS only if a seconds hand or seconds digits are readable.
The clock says 7:55:12
